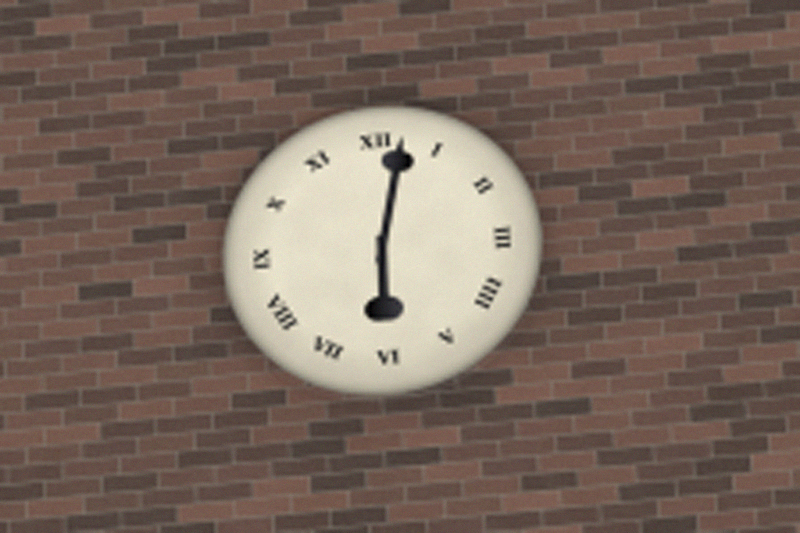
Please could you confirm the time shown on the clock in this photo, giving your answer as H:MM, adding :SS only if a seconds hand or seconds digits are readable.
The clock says 6:02
